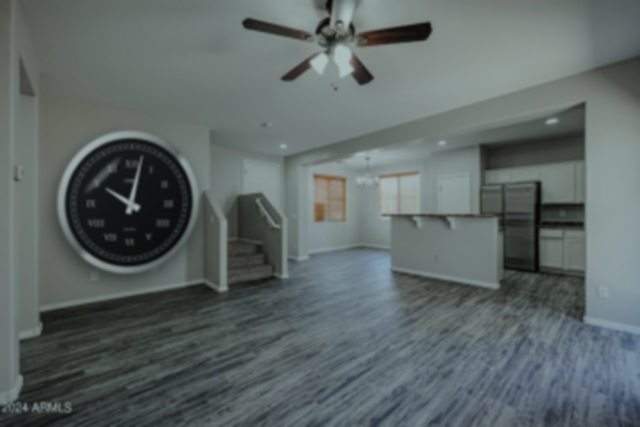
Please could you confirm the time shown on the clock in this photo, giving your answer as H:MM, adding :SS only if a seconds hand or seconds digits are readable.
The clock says 10:02
